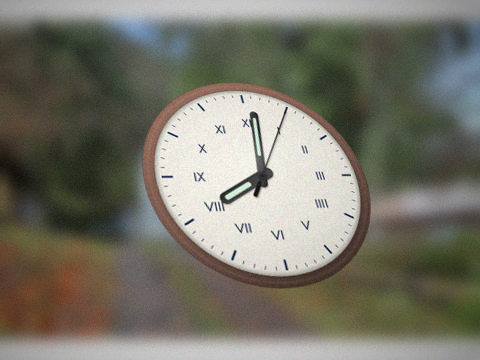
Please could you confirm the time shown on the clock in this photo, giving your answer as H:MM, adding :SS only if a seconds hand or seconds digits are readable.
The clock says 8:01:05
